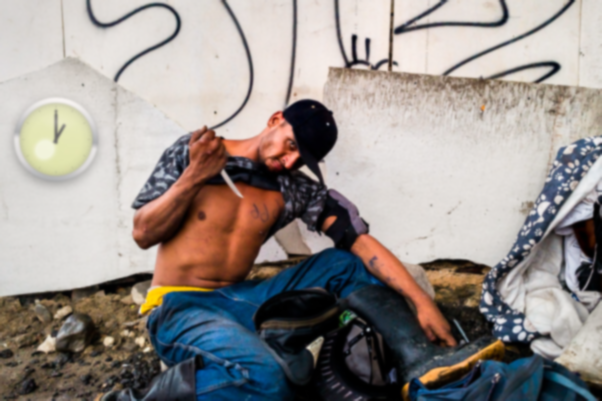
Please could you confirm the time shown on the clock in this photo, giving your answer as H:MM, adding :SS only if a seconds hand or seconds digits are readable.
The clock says 1:00
